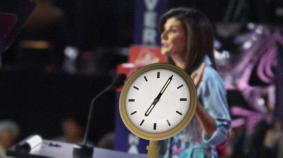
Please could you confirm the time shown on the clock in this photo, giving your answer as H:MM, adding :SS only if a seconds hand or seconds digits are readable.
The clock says 7:05
